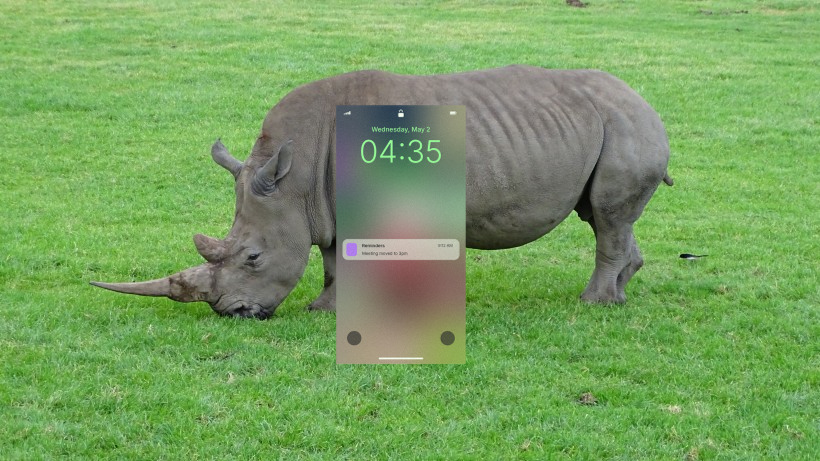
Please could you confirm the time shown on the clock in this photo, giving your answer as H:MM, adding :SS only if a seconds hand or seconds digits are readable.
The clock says 4:35
